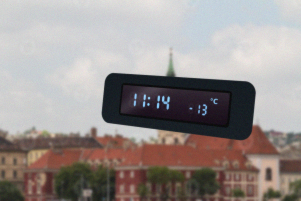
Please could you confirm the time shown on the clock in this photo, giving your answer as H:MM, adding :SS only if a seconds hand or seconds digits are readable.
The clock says 11:14
